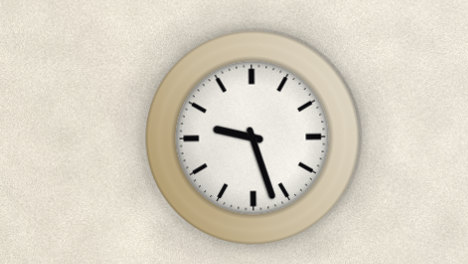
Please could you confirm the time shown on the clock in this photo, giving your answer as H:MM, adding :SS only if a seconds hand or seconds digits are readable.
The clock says 9:27
